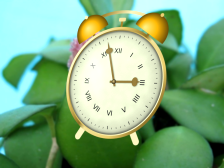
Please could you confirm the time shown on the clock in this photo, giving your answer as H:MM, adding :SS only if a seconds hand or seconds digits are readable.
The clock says 2:57
